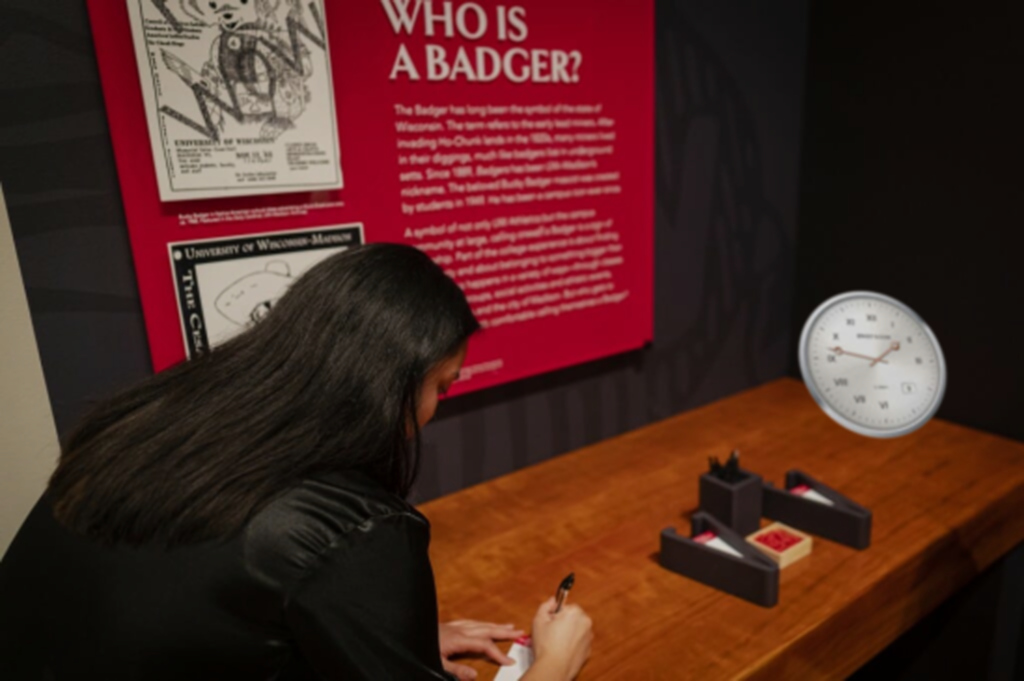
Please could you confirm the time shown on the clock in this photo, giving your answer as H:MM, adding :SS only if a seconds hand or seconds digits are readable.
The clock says 1:47
